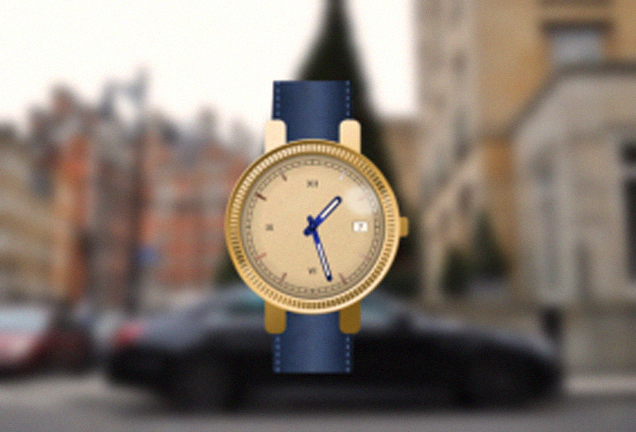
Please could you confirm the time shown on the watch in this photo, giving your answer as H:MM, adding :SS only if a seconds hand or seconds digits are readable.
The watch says 1:27
